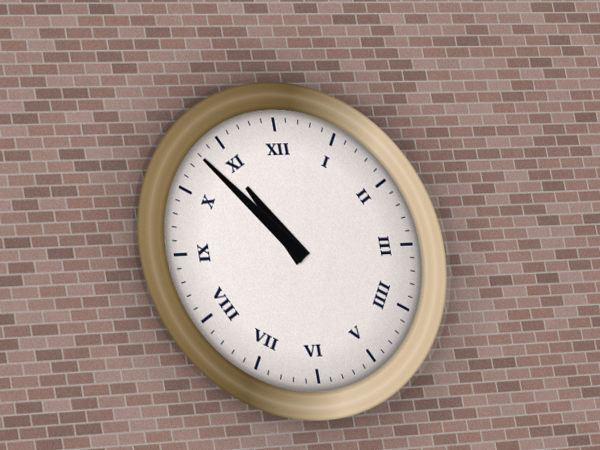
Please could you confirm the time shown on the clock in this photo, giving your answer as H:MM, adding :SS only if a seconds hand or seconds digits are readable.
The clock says 10:53
